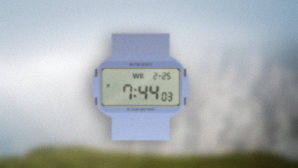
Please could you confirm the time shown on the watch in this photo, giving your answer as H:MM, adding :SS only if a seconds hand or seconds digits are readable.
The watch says 7:44
